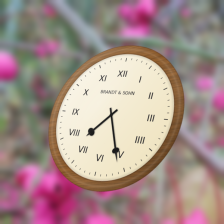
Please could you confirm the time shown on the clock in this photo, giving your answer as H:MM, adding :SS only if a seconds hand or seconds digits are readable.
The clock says 7:26
